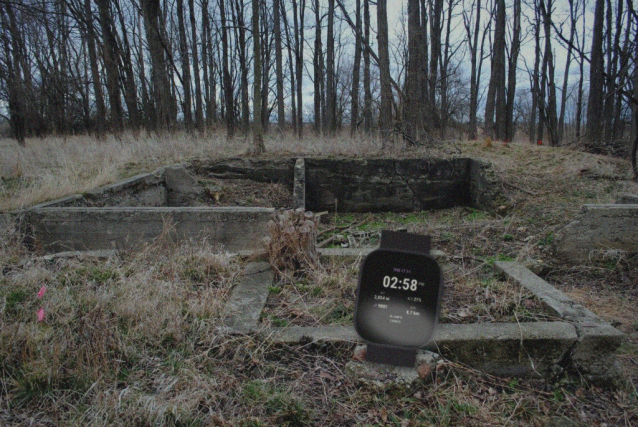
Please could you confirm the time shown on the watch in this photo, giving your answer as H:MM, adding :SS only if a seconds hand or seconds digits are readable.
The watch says 2:58
